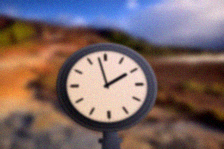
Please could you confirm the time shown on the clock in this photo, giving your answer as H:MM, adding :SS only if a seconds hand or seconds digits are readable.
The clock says 1:58
